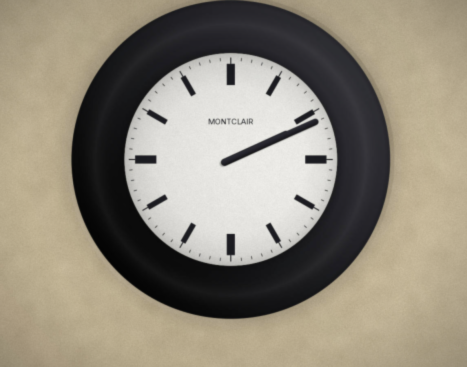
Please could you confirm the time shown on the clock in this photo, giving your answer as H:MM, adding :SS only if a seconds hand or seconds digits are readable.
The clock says 2:11
